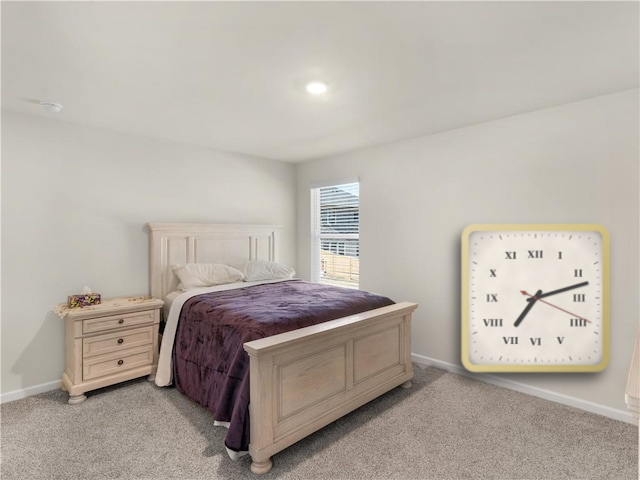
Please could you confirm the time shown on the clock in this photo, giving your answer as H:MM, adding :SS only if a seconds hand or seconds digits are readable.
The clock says 7:12:19
